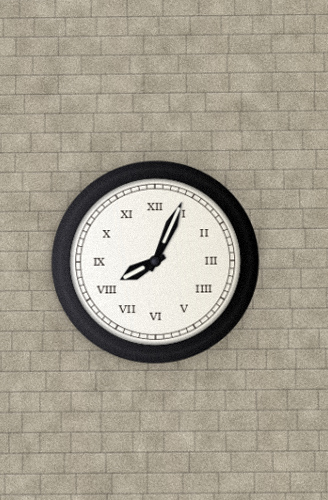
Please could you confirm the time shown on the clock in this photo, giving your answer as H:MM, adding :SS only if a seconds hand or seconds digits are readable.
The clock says 8:04
